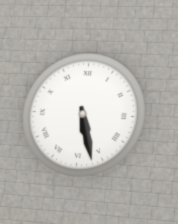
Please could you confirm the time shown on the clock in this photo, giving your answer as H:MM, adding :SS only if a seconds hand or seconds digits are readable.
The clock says 5:27
